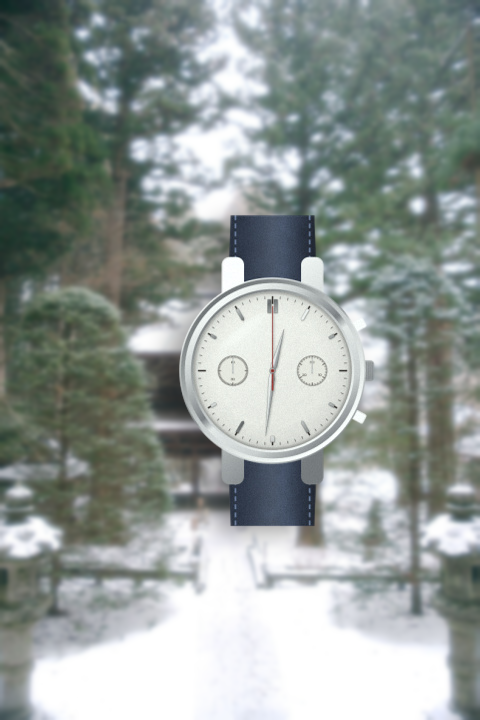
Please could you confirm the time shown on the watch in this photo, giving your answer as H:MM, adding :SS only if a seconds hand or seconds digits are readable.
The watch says 12:31
